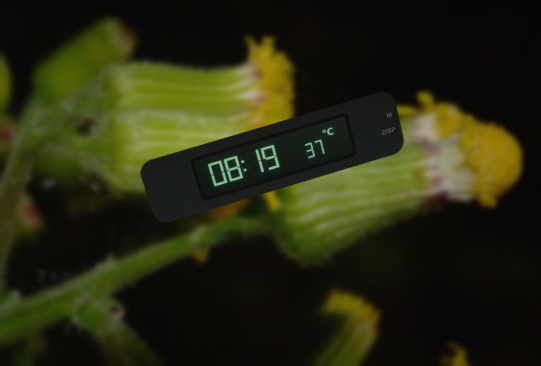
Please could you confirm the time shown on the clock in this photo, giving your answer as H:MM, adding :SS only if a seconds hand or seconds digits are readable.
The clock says 8:19
